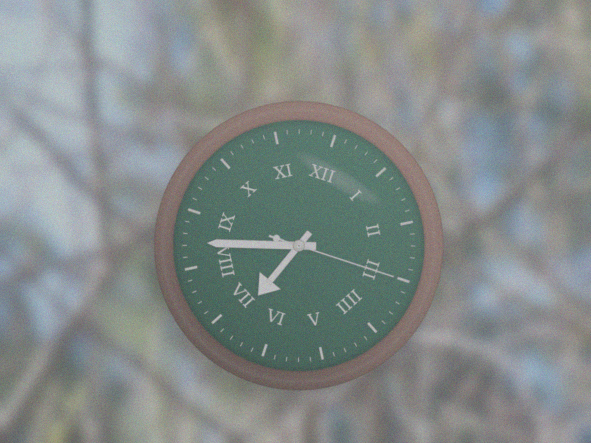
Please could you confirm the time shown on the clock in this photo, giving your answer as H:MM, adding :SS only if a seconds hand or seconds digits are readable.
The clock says 6:42:15
